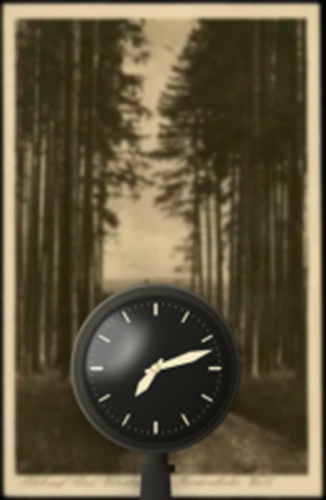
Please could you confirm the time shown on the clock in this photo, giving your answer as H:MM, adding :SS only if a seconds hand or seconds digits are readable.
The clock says 7:12
